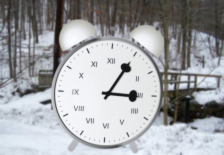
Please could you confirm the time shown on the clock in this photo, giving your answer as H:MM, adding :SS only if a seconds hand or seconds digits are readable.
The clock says 3:05
